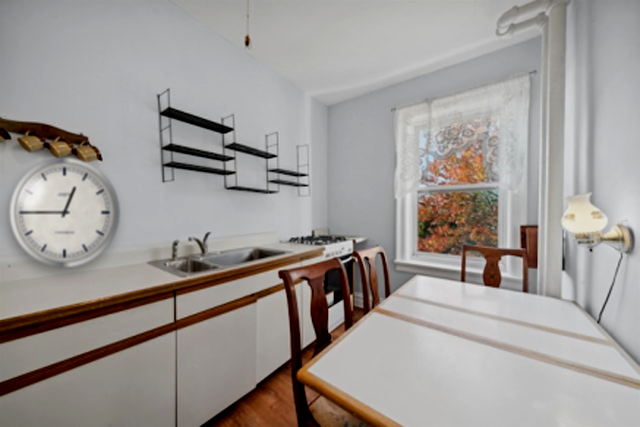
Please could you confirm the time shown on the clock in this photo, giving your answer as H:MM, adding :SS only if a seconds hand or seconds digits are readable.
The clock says 12:45
